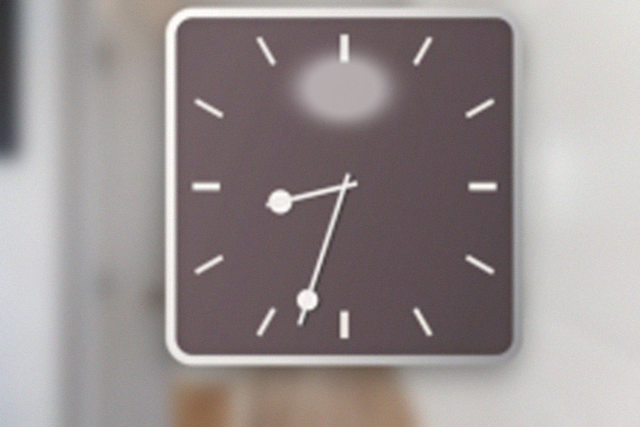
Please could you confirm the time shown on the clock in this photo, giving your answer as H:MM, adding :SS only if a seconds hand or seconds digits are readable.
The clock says 8:33
